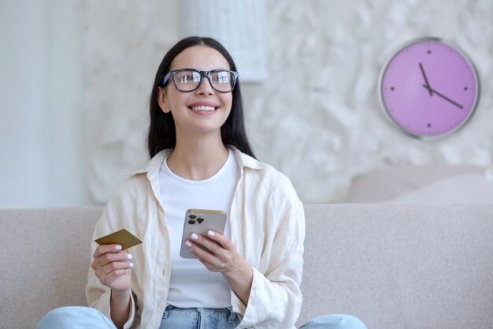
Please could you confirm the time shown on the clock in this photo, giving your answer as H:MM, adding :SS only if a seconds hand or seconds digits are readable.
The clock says 11:20
